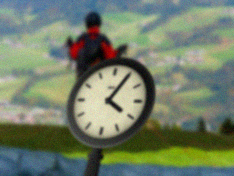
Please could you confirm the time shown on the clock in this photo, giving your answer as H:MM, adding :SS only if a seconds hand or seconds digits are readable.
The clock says 4:05
